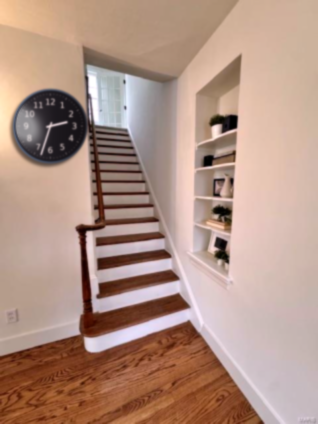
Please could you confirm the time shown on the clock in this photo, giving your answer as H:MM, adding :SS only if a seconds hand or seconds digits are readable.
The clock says 2:33
